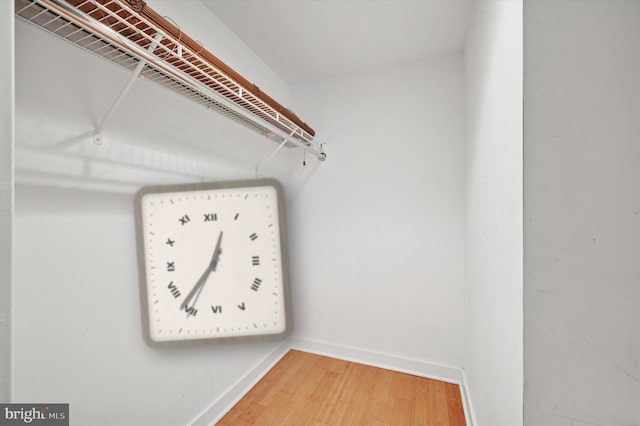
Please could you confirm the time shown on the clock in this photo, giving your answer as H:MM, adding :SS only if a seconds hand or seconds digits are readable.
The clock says 12:36:35
